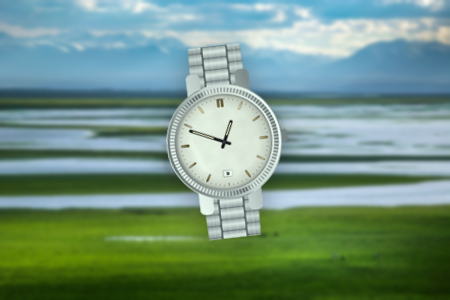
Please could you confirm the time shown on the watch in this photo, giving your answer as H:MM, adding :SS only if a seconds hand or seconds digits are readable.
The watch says 12:49
